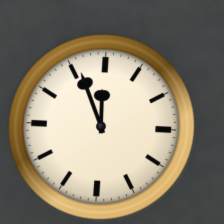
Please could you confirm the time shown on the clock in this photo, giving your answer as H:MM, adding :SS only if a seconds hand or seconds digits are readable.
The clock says 11:56
